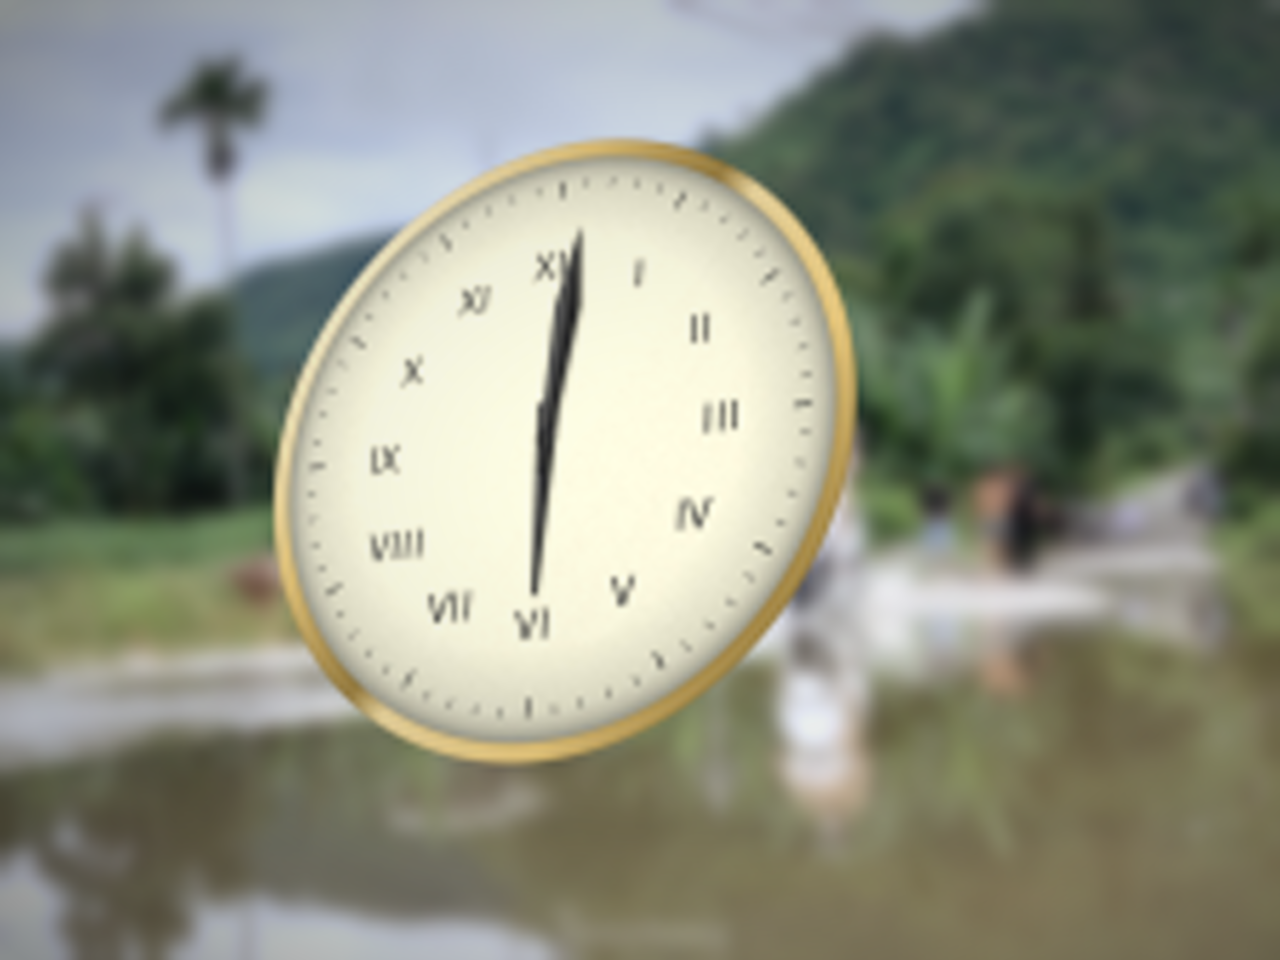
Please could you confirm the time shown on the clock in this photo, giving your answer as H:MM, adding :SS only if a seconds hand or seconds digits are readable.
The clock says 6:01
